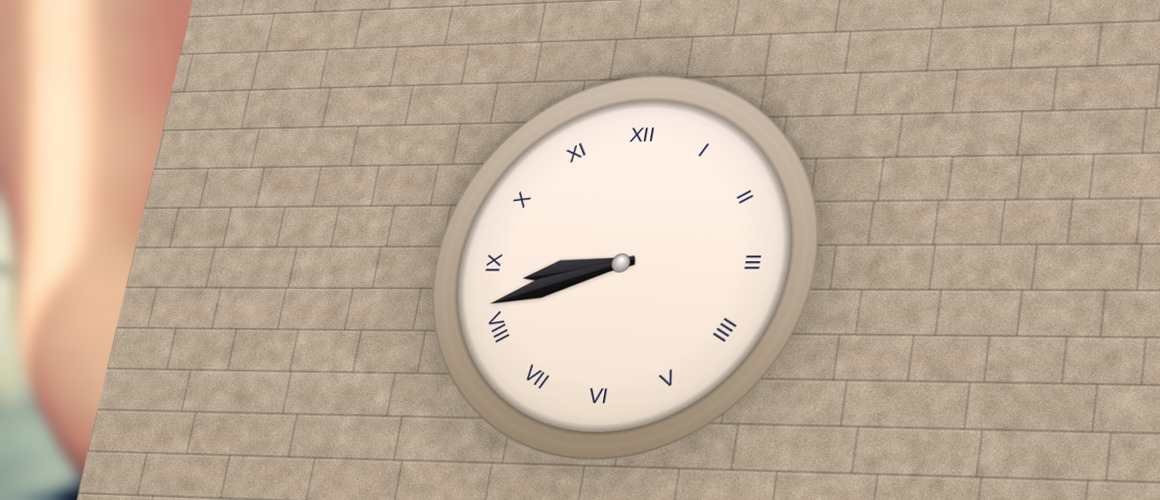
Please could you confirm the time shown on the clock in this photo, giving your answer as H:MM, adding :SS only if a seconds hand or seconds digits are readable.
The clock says 8:42
